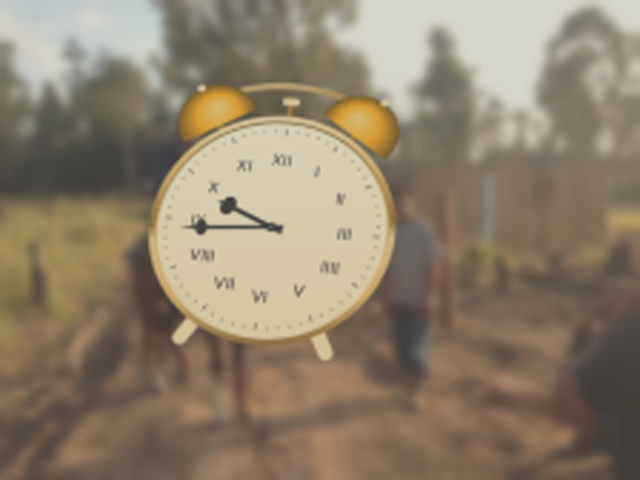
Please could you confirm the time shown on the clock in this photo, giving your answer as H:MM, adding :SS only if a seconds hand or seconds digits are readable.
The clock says 9:44
